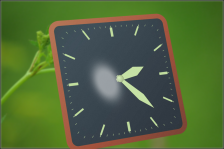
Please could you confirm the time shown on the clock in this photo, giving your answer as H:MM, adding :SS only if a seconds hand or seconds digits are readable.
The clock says 2:23
